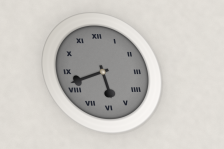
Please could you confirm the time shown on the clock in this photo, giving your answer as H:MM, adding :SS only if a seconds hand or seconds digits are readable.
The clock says 5:42
